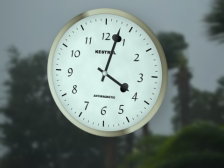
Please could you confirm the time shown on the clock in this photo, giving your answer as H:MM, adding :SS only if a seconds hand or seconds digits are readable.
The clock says 4:03
